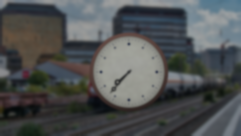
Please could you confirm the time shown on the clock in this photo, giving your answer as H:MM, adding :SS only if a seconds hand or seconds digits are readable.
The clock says 7:37
